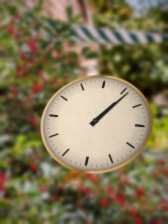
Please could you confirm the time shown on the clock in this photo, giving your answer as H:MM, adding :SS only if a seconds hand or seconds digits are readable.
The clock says 1:06
